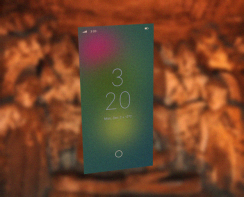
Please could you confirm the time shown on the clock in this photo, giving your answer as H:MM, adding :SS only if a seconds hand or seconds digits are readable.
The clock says 3:20
